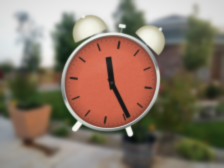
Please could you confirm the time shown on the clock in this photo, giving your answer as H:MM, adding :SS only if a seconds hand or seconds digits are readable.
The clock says 11:24
